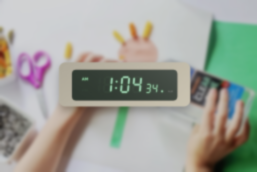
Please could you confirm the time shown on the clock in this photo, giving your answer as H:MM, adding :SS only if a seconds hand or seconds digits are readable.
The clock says 1:04
